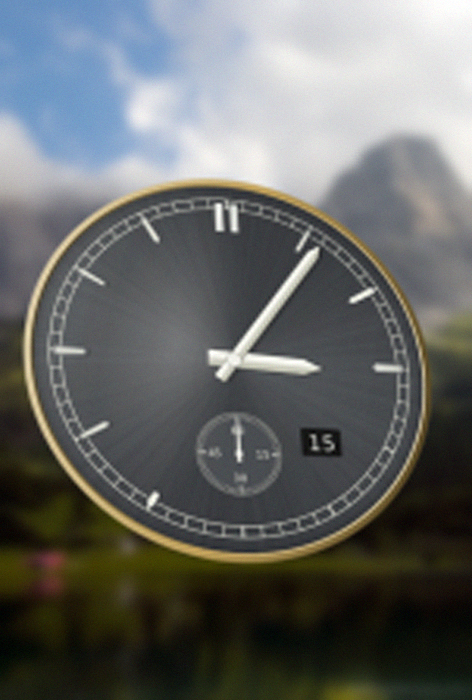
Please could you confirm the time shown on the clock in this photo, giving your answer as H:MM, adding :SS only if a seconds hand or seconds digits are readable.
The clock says 3:06
